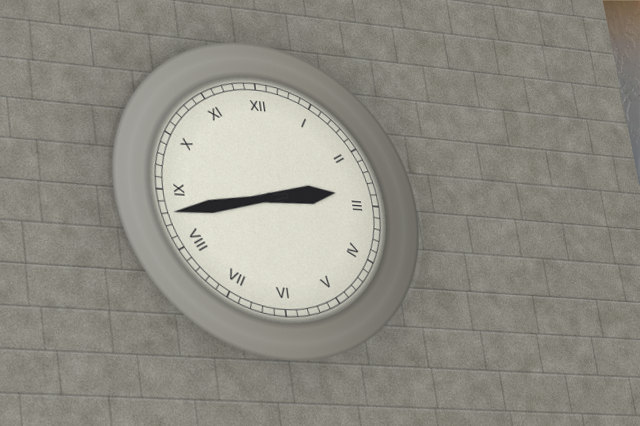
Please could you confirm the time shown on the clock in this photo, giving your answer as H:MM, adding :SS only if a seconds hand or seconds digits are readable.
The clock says 2:43
